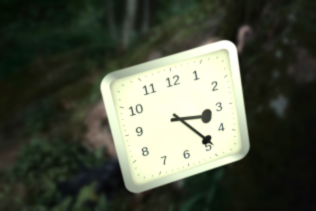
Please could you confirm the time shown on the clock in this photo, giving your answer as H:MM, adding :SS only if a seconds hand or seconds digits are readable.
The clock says 3:24
